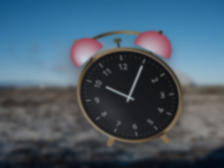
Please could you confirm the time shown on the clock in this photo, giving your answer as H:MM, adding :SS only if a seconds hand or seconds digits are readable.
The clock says 10:05
